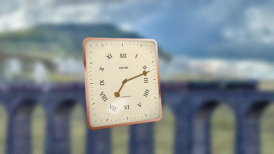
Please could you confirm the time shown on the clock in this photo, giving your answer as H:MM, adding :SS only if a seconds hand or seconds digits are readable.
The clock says 7:12
